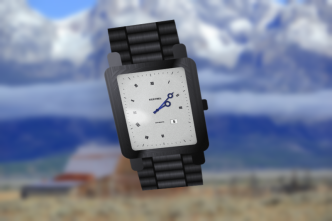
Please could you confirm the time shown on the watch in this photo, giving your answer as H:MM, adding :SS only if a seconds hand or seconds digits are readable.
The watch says 2:08
